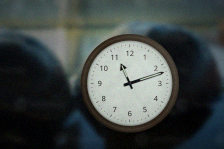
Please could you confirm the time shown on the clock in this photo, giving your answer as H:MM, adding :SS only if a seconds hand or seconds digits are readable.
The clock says 11:12
